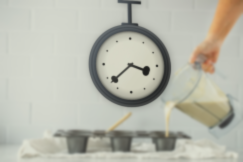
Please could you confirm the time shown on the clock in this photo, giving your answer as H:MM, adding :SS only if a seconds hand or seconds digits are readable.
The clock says 3:38
